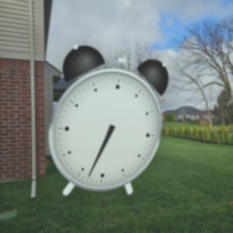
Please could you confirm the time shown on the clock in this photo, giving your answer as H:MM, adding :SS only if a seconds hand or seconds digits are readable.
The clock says 6:33
